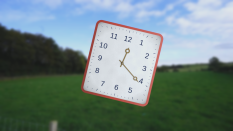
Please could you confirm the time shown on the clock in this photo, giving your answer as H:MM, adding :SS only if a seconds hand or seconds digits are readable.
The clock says 12:21
